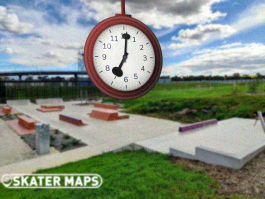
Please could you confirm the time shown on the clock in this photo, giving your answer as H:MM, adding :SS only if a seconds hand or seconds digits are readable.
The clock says 7:01
